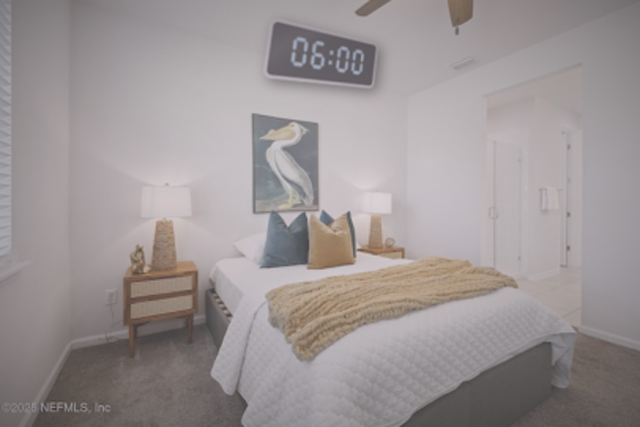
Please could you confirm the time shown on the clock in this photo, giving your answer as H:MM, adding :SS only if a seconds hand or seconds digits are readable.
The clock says 6:00
